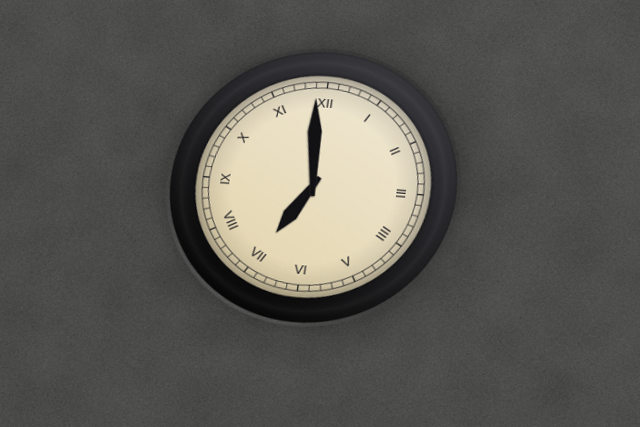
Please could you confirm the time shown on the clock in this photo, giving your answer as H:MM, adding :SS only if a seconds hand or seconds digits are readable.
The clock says 6:59
